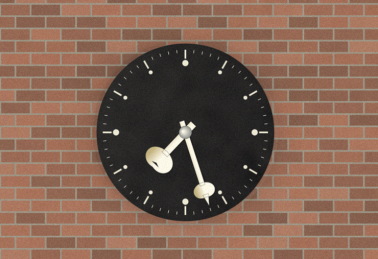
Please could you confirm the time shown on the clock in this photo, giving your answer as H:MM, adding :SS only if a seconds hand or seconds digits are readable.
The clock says 7:27
